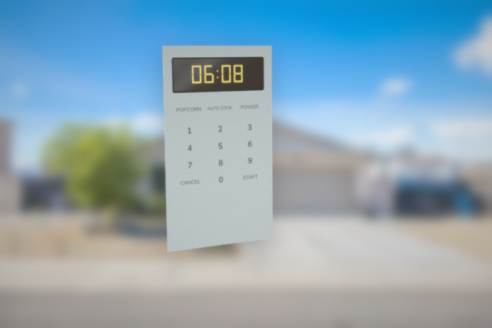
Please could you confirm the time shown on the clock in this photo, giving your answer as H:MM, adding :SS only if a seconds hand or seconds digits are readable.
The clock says 6:08
